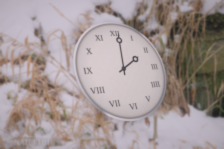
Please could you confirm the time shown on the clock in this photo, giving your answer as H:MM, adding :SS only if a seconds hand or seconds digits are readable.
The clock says 2:01
